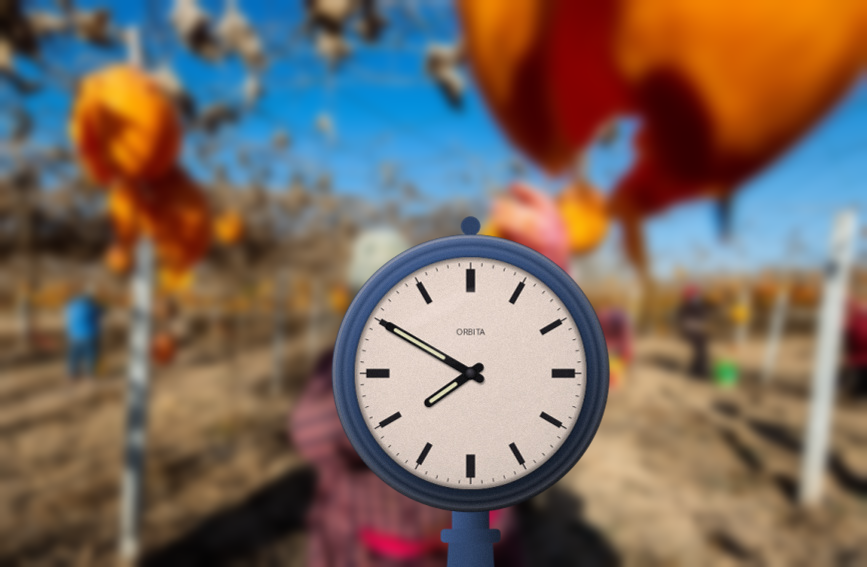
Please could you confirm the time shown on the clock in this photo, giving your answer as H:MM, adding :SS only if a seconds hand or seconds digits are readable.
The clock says 7:50
